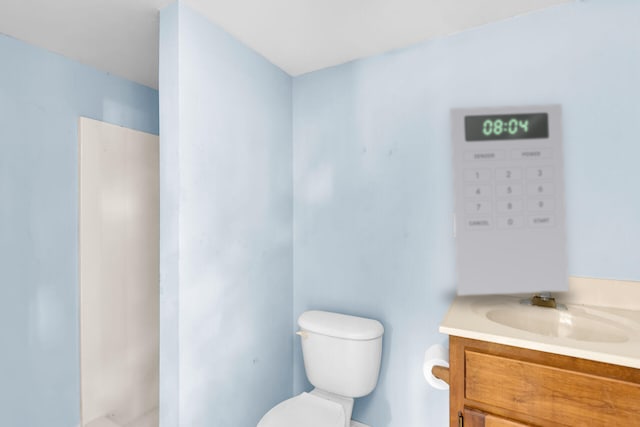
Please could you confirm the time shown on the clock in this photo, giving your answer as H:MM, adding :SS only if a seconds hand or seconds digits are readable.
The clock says 8:04
